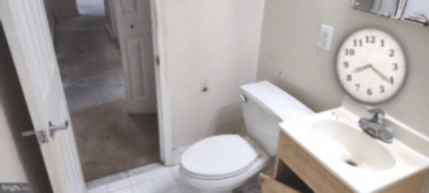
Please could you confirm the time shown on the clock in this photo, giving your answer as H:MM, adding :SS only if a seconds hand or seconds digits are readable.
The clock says 8:21
